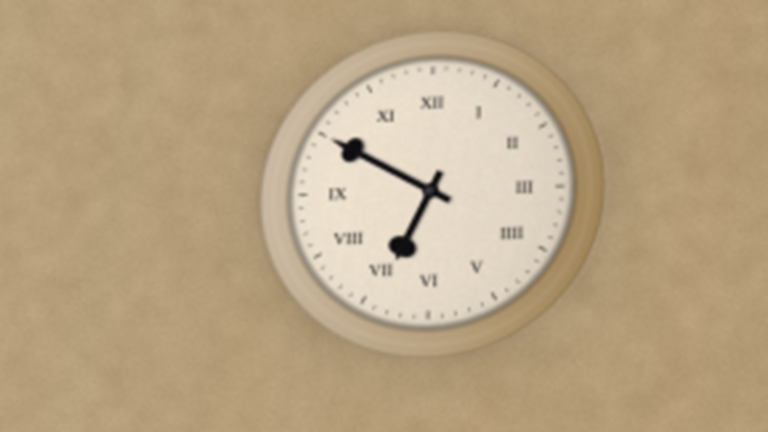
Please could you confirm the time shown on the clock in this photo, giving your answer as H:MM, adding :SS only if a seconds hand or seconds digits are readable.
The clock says 6:50
